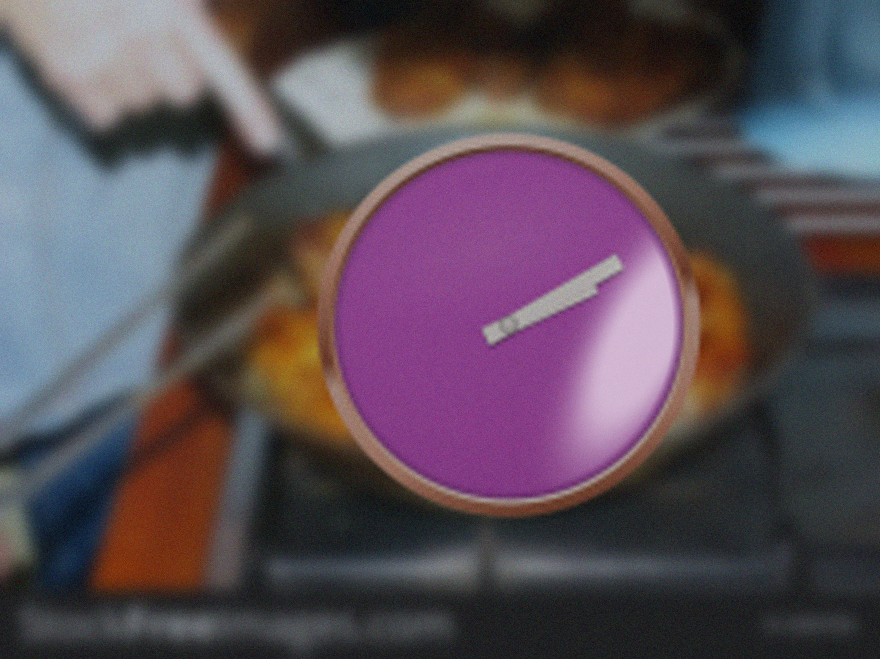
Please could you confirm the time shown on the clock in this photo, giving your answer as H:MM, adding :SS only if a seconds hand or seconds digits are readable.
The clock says 2:10
